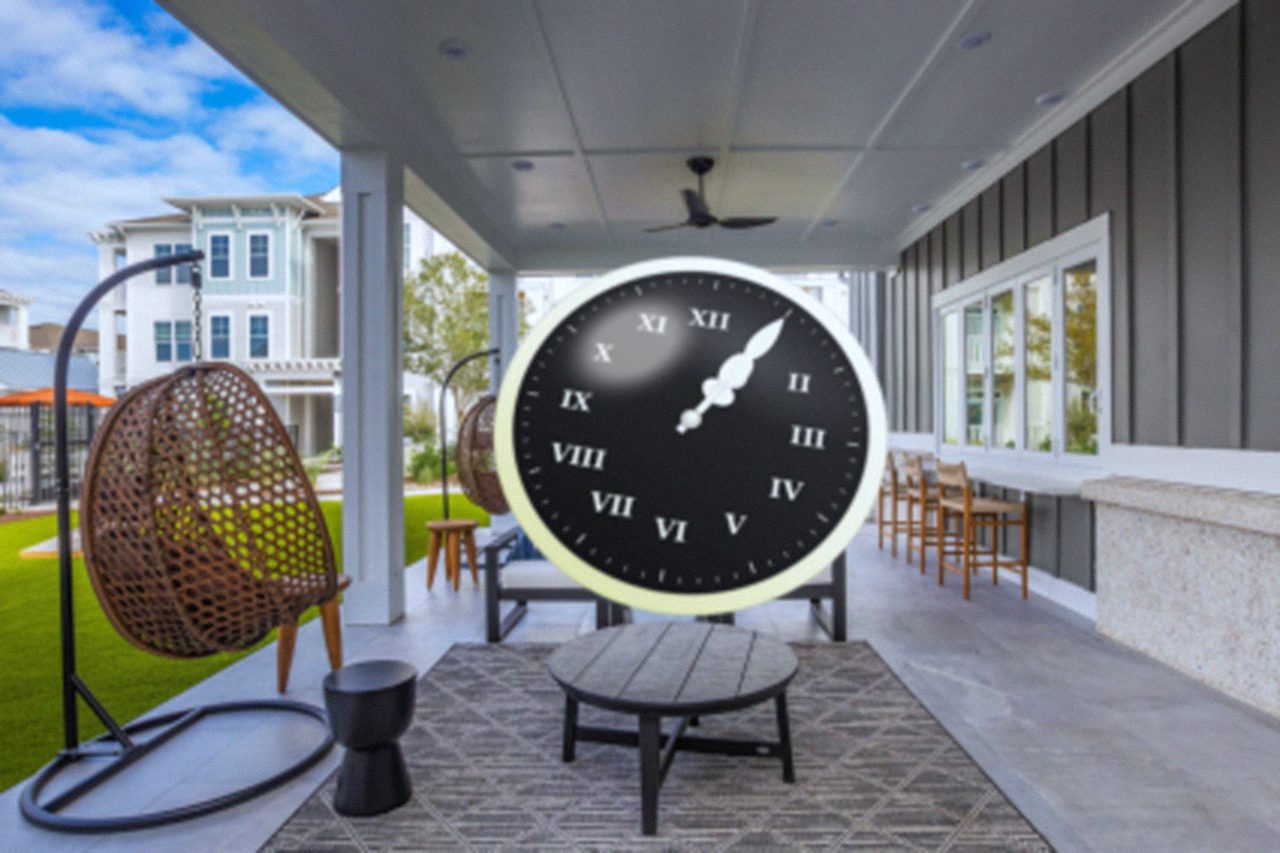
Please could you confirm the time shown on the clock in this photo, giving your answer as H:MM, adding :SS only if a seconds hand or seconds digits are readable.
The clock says 1:05
